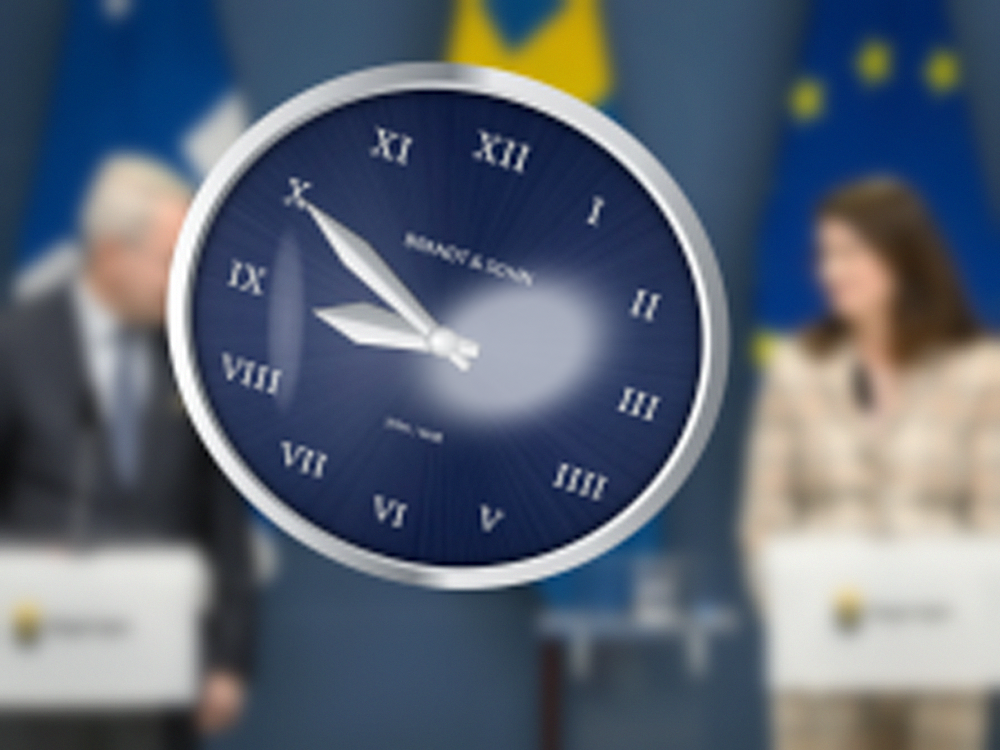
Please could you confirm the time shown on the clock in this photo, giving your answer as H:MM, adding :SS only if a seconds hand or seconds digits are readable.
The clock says 8:50
